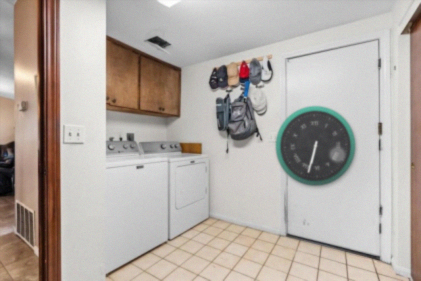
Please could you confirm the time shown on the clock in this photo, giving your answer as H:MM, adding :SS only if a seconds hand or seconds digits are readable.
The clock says 6:33
